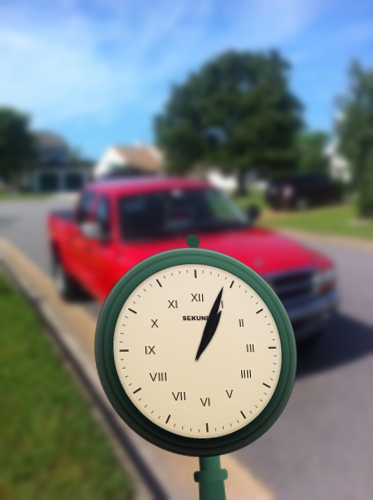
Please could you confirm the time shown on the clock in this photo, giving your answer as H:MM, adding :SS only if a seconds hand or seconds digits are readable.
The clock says 1:04
